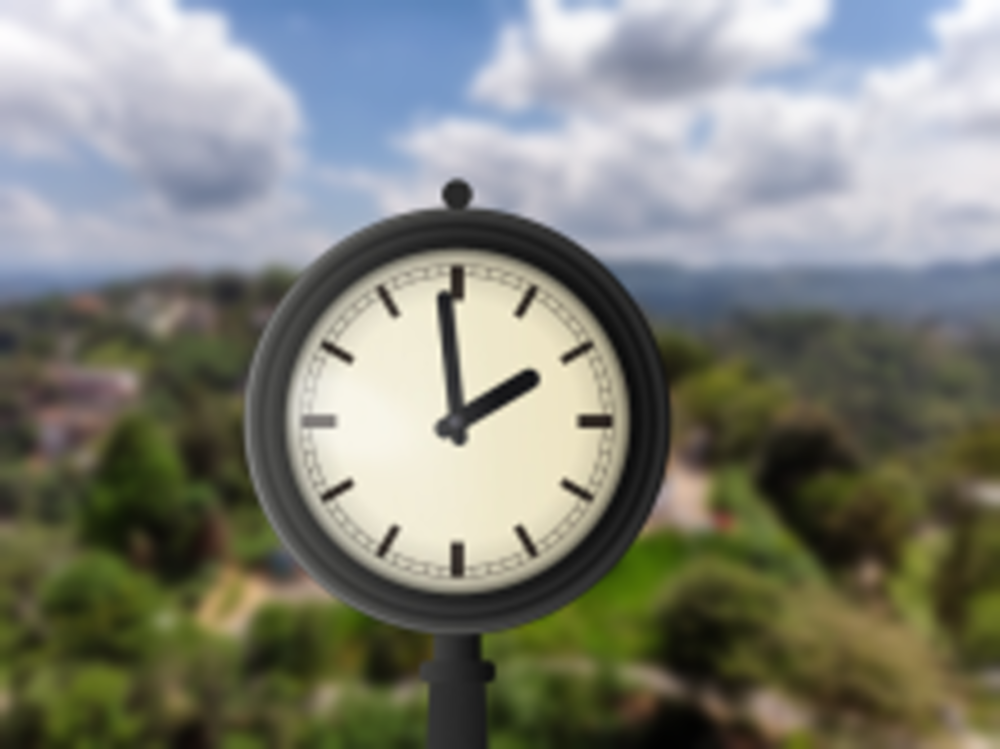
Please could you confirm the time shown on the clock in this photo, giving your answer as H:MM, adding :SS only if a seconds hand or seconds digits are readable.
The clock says 1:59
